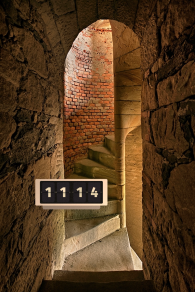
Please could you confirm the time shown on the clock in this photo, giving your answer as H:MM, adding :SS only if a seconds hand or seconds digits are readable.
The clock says 11:14
